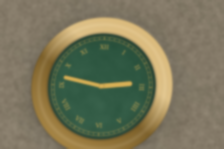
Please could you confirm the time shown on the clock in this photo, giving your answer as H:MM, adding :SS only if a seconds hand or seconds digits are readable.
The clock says 2:47
